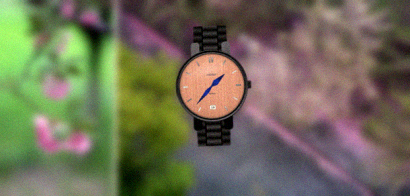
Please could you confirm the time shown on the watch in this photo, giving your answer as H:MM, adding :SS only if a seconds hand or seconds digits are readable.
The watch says 1:37
